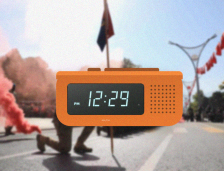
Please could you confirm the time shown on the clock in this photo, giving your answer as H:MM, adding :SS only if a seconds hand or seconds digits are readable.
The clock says 12:29
